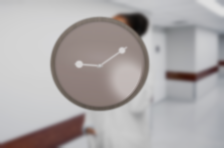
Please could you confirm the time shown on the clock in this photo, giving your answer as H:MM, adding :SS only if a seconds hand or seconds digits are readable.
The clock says 9:09
